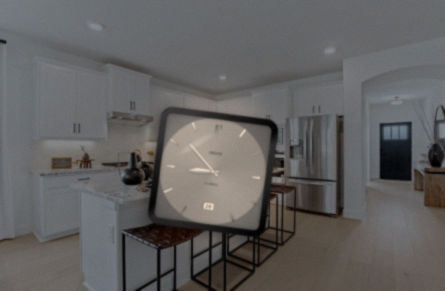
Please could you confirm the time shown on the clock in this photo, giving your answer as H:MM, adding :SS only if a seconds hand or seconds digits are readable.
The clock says 8:52
